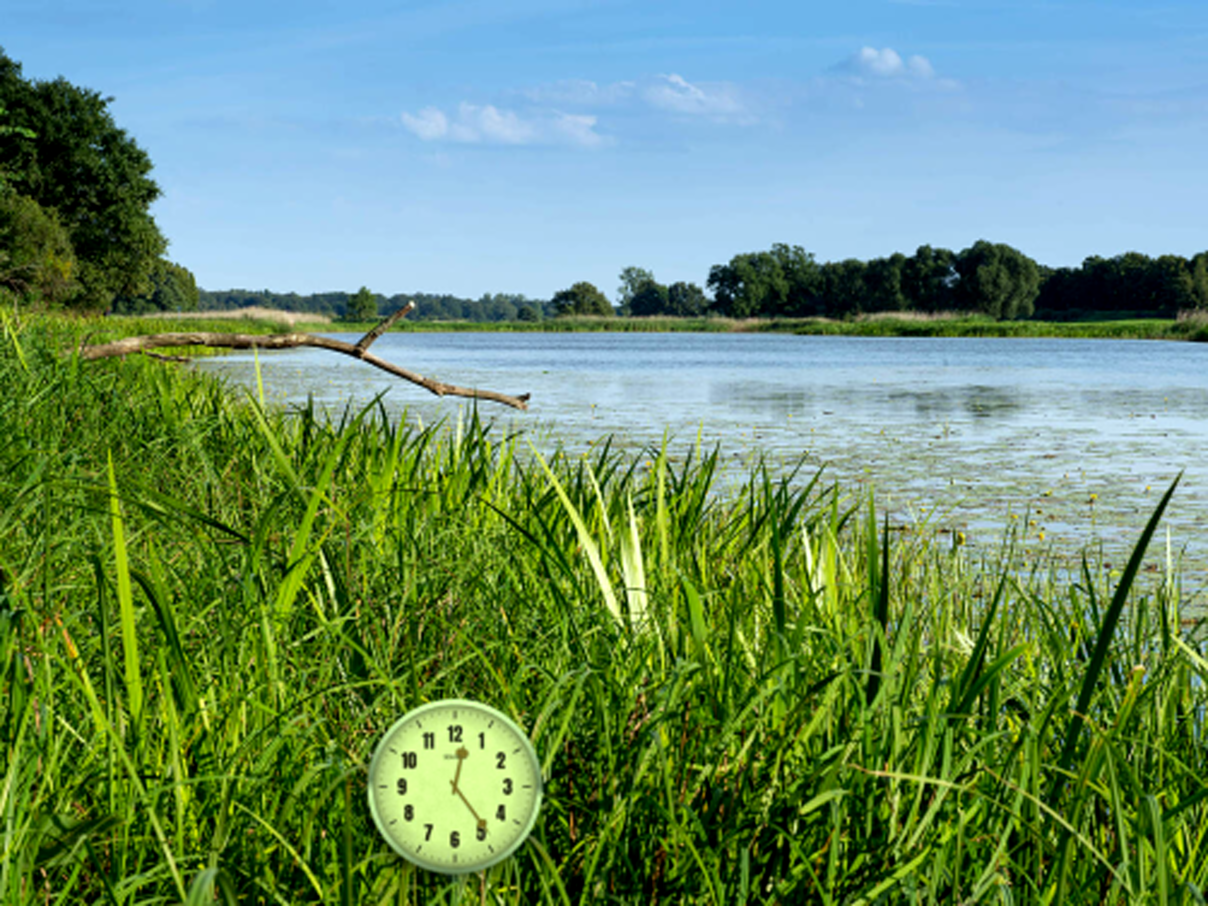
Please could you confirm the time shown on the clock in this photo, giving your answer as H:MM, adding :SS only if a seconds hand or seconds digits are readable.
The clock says 12:24
